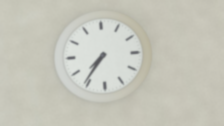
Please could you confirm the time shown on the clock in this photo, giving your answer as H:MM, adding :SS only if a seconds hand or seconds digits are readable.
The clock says 7:36
